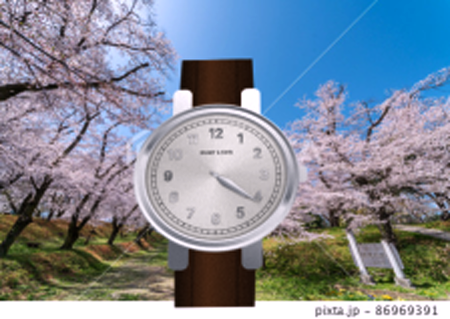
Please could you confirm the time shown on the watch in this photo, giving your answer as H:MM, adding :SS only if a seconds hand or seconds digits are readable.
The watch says 4:21
